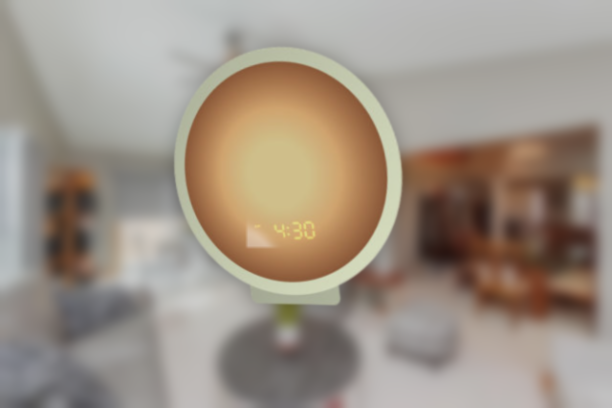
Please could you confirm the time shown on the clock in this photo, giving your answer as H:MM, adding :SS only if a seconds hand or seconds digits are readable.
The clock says 4:30
